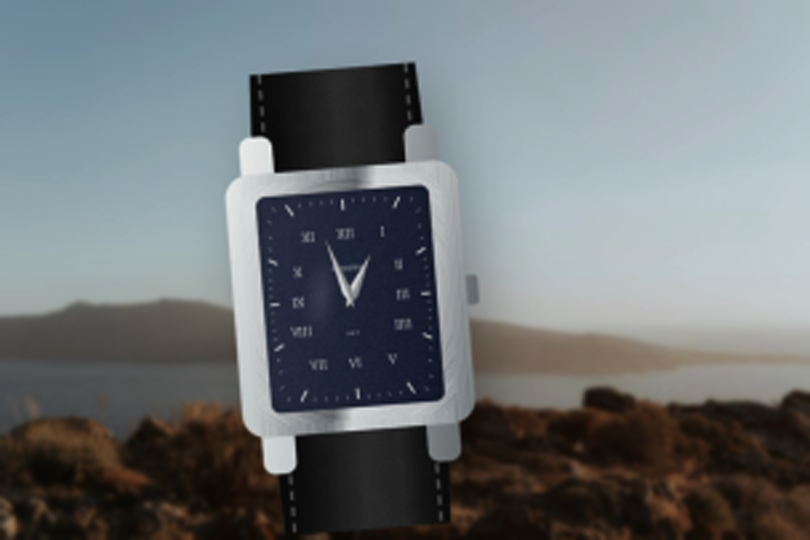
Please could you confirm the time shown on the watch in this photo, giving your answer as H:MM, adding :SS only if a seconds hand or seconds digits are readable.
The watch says 12:57
